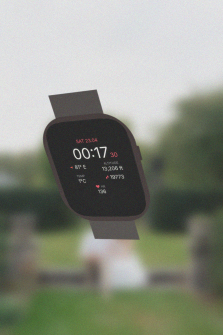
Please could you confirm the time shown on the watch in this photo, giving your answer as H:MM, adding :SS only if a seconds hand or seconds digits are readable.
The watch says 0:17
